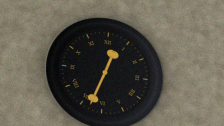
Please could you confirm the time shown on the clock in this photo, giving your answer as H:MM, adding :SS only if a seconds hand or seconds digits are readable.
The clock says 12:33
